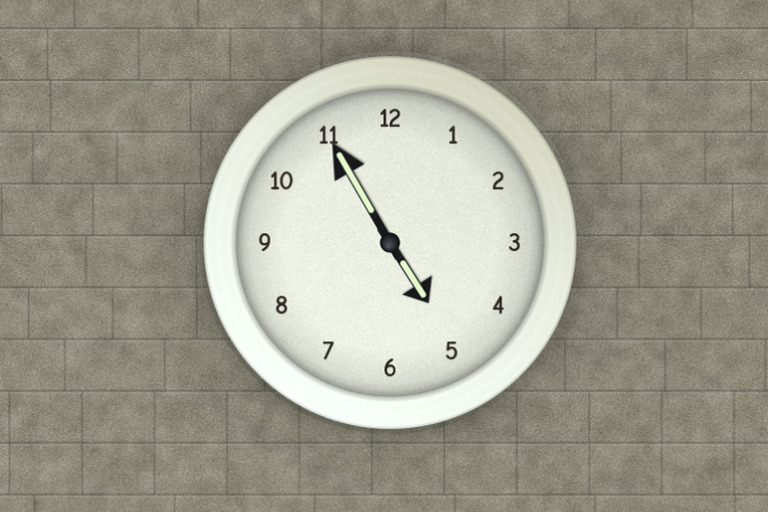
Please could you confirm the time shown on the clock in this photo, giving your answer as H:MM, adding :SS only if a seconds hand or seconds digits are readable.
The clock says 4:55
